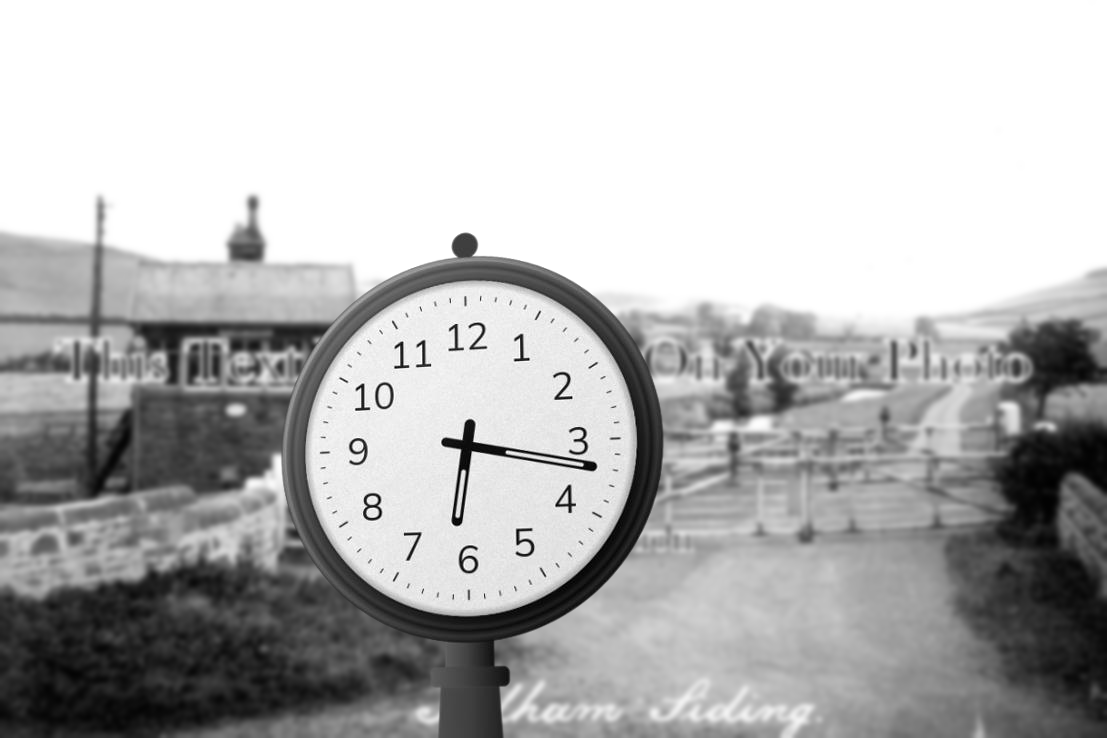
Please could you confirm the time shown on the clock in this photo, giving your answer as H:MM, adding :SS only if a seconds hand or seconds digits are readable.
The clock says 6:17
